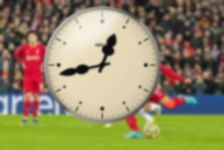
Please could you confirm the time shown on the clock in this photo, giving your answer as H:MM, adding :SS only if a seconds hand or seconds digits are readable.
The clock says 12:43
